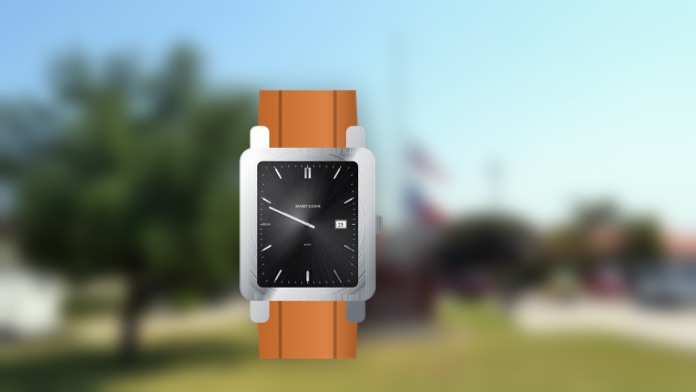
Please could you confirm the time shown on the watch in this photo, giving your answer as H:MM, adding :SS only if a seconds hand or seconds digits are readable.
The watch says 9:49
